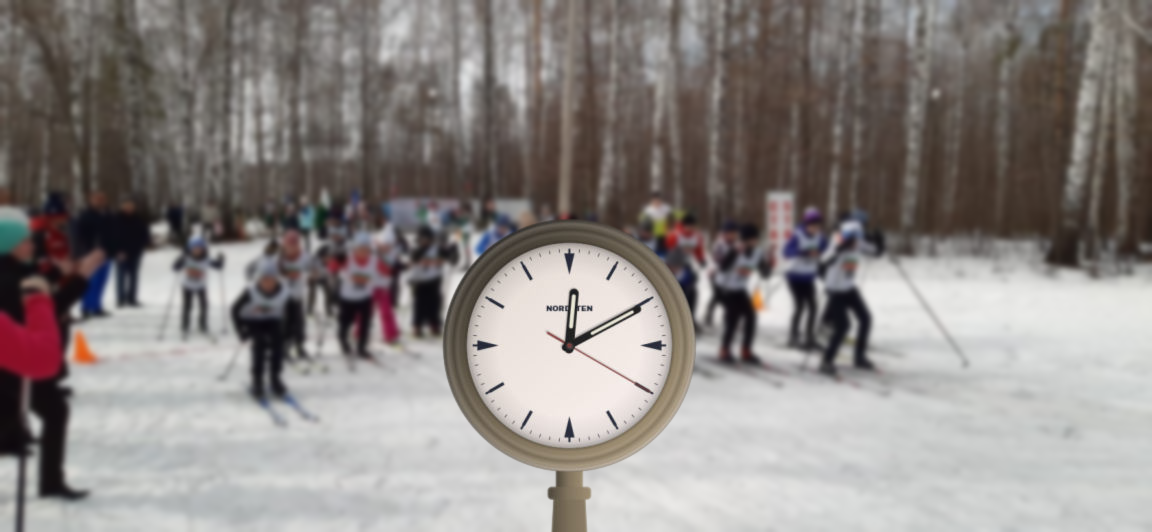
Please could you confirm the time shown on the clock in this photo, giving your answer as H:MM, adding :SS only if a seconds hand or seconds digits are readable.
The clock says 12:10:20
